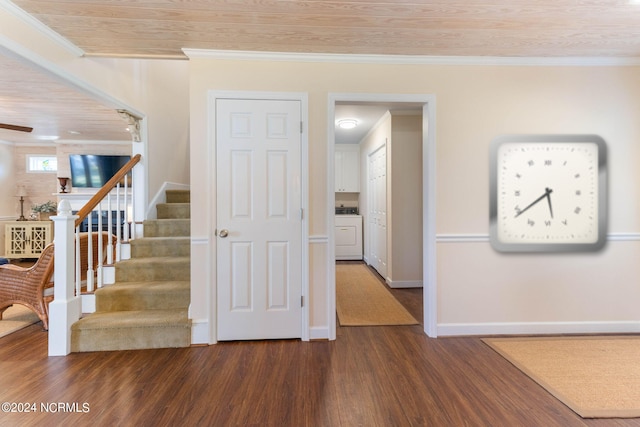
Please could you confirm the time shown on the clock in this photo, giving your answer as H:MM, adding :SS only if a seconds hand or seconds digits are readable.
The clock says 5:39
